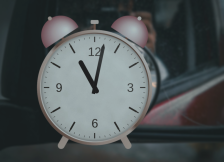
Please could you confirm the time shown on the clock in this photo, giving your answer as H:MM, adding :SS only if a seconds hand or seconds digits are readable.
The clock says 11:02
